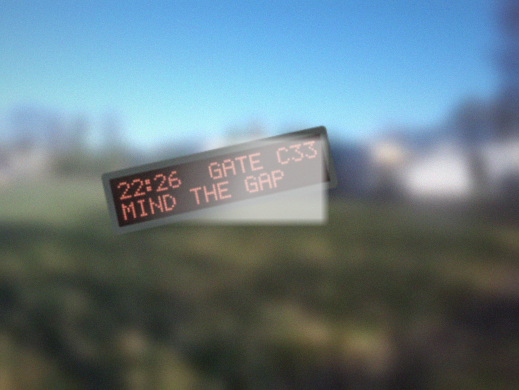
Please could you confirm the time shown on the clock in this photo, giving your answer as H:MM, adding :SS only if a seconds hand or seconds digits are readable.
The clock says 22:26
